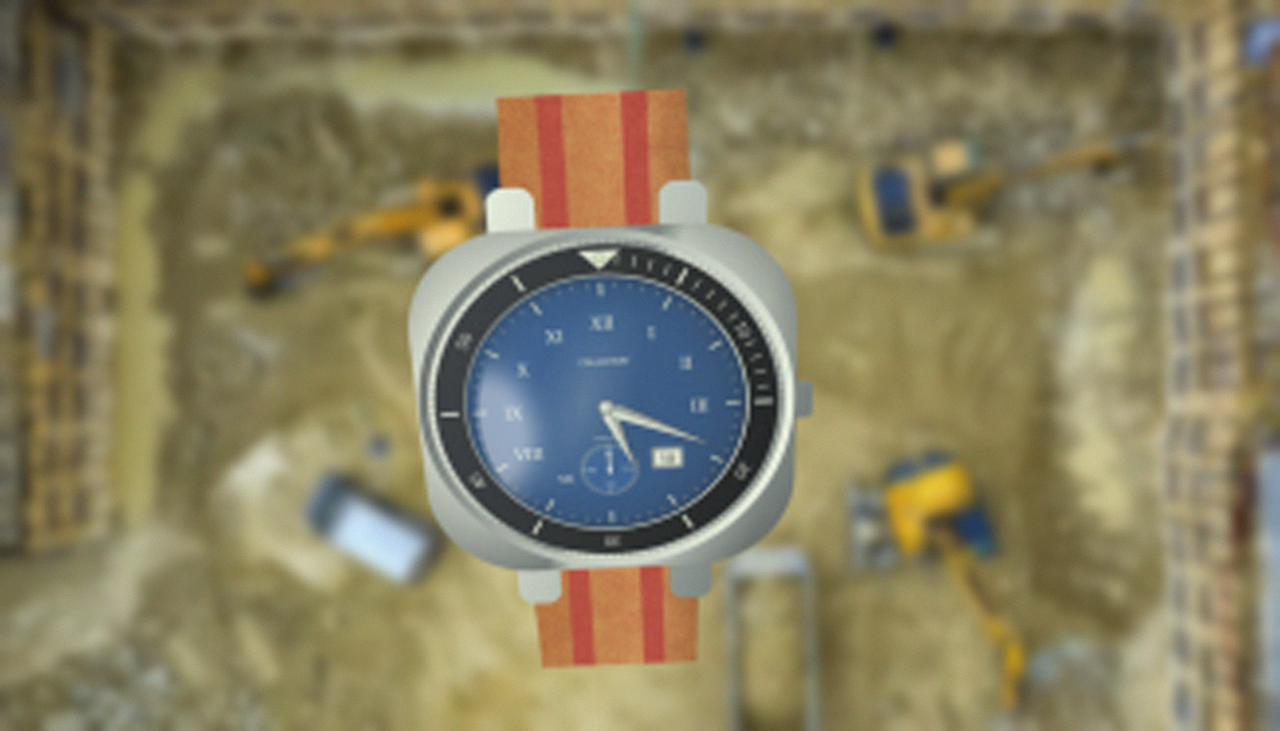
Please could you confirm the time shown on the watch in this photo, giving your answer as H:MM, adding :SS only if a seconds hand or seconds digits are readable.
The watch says 5:19
